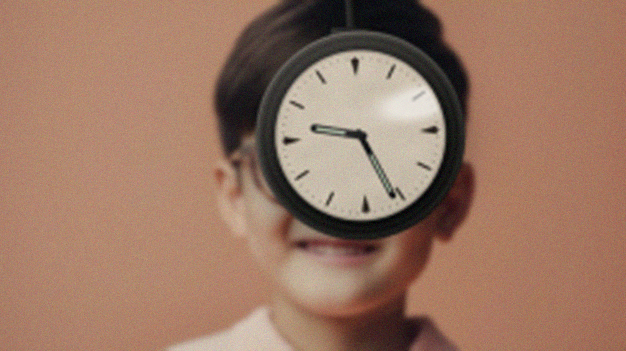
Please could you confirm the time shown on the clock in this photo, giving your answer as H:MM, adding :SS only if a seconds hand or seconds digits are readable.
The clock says 9:26
